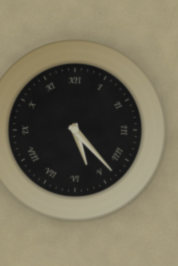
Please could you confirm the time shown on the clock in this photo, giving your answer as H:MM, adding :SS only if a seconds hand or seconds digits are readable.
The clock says 5:23
